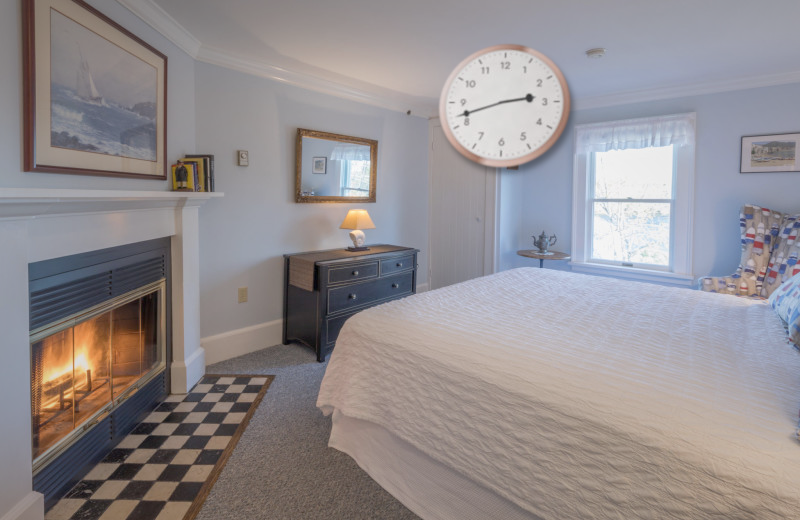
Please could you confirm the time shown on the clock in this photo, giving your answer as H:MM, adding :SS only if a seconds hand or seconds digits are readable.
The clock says 2:42
